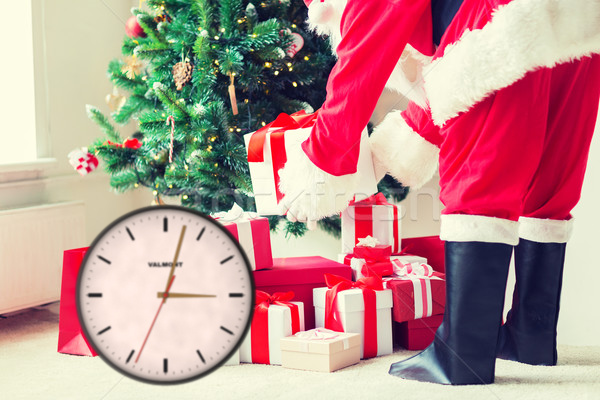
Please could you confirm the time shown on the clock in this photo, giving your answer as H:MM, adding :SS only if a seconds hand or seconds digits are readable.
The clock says 3:02:34
